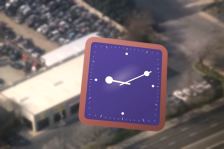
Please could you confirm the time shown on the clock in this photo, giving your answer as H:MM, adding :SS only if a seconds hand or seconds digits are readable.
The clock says 9:10
